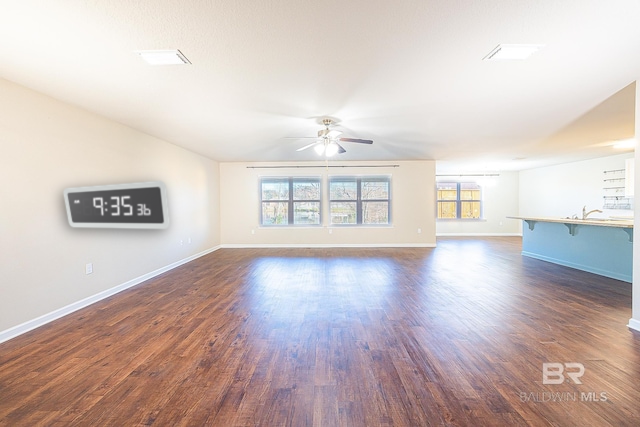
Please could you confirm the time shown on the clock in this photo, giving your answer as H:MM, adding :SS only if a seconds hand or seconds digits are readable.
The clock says 9:35:36
